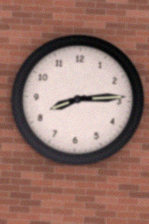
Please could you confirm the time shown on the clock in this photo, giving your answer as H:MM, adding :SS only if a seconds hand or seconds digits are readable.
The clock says 8:14
